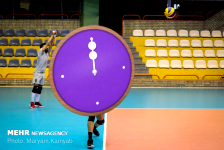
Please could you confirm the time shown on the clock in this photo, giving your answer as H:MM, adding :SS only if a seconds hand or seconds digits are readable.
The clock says 12:00
